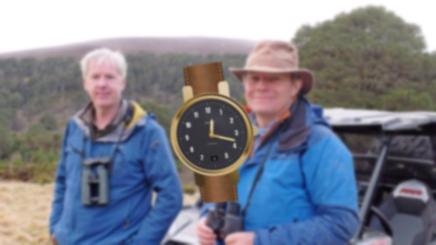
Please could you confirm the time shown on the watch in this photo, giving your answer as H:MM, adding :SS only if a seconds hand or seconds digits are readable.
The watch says 12:18
